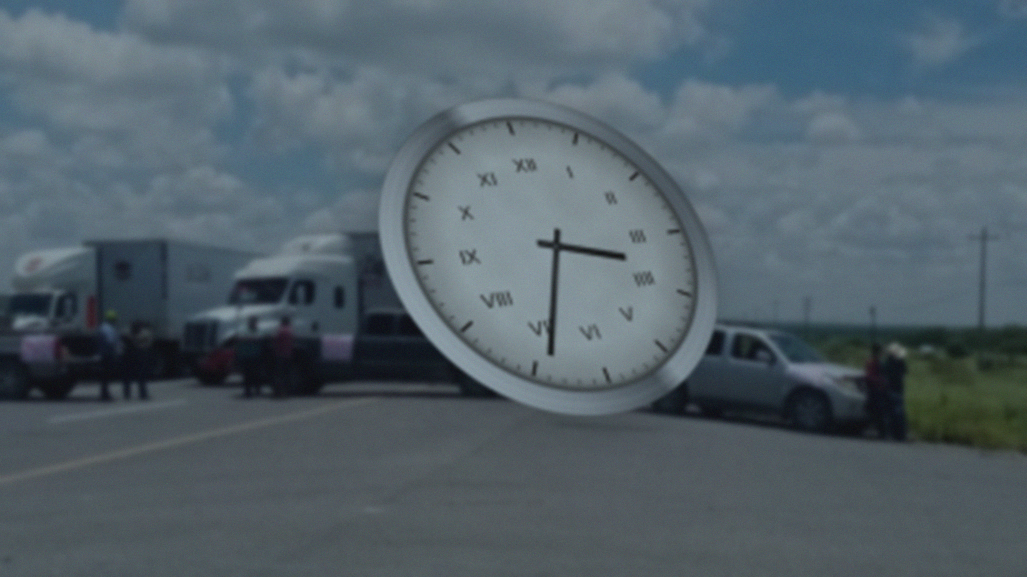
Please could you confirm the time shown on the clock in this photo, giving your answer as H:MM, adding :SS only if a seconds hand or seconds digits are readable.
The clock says 3:34
